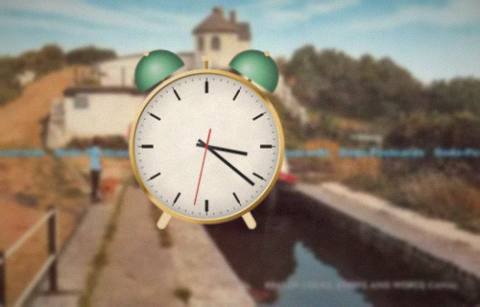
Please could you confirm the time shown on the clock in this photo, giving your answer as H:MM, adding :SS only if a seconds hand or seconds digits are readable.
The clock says 3:21:32
